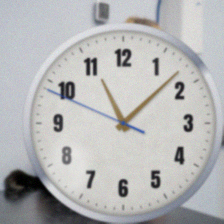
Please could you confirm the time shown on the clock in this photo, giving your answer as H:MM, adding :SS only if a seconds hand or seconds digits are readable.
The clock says 11:07:49
